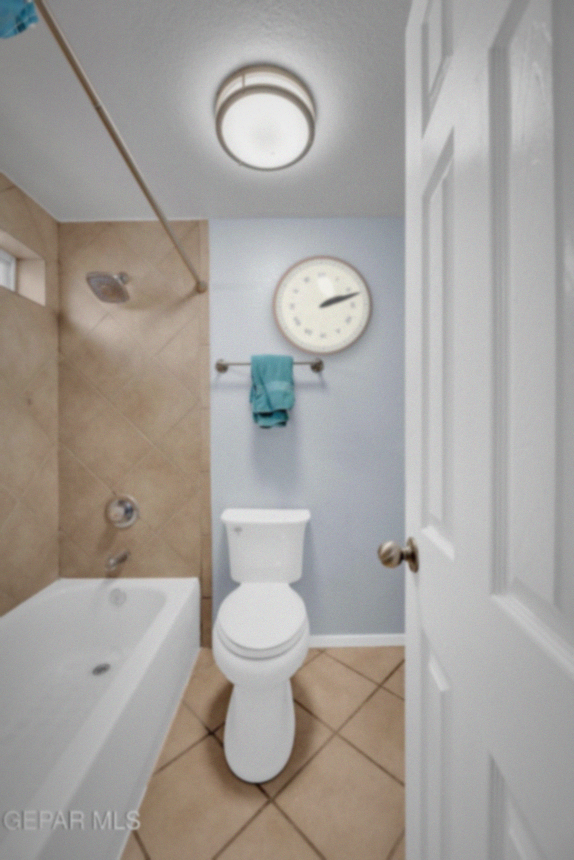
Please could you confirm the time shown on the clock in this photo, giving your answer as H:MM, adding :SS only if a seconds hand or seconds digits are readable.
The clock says 2:12
